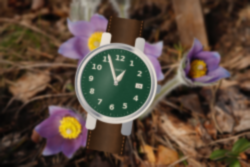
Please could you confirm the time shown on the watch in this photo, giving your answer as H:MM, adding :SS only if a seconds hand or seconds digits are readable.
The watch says 12:56
